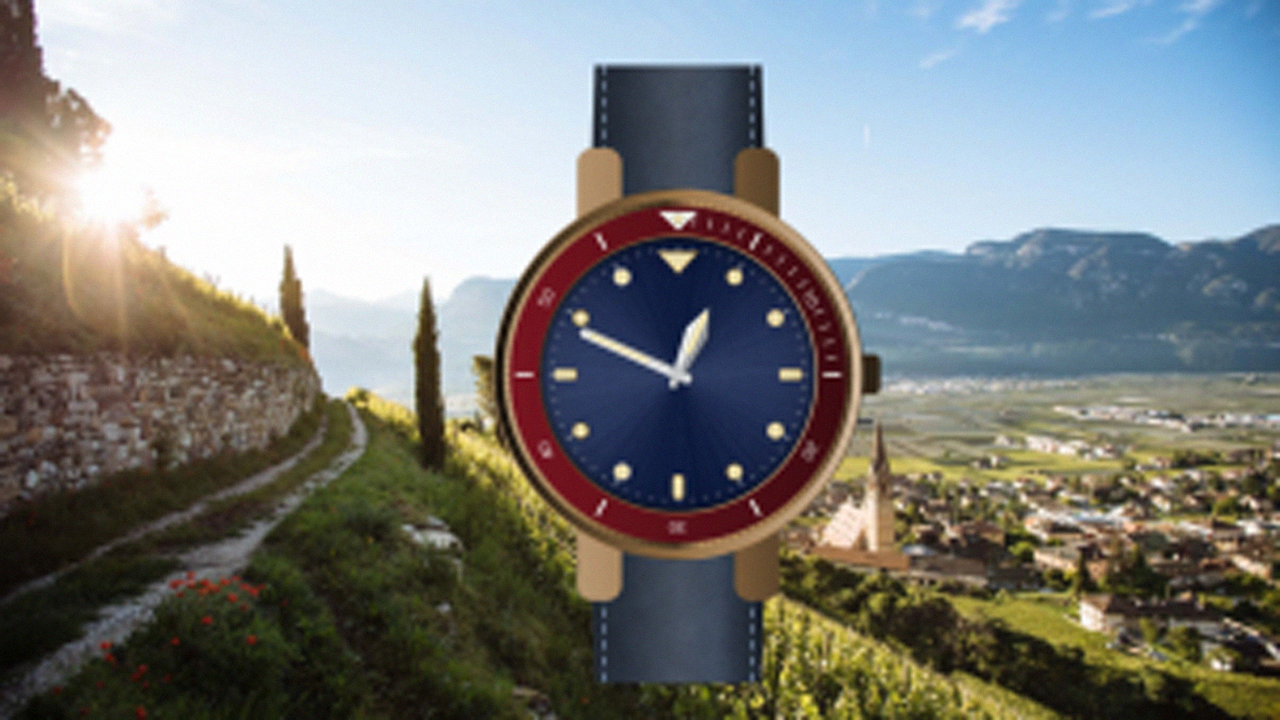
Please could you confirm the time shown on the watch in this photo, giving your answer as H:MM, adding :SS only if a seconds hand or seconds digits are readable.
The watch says 12:49
